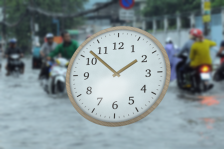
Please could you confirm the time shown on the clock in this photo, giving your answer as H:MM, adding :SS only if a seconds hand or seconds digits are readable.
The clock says 1:52
